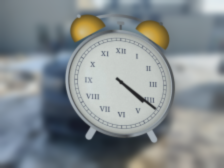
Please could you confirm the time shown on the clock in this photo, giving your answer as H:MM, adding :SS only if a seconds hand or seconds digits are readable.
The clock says 4:21
